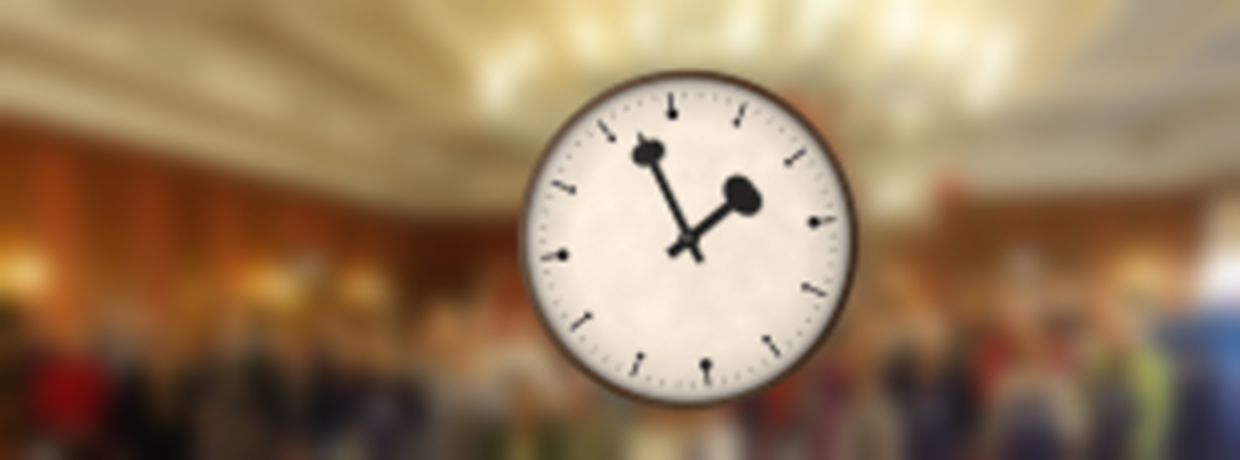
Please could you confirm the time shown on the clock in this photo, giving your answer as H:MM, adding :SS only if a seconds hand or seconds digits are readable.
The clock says 1:57
